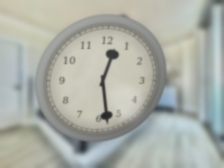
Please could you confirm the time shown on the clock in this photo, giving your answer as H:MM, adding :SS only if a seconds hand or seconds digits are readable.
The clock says 12:28
